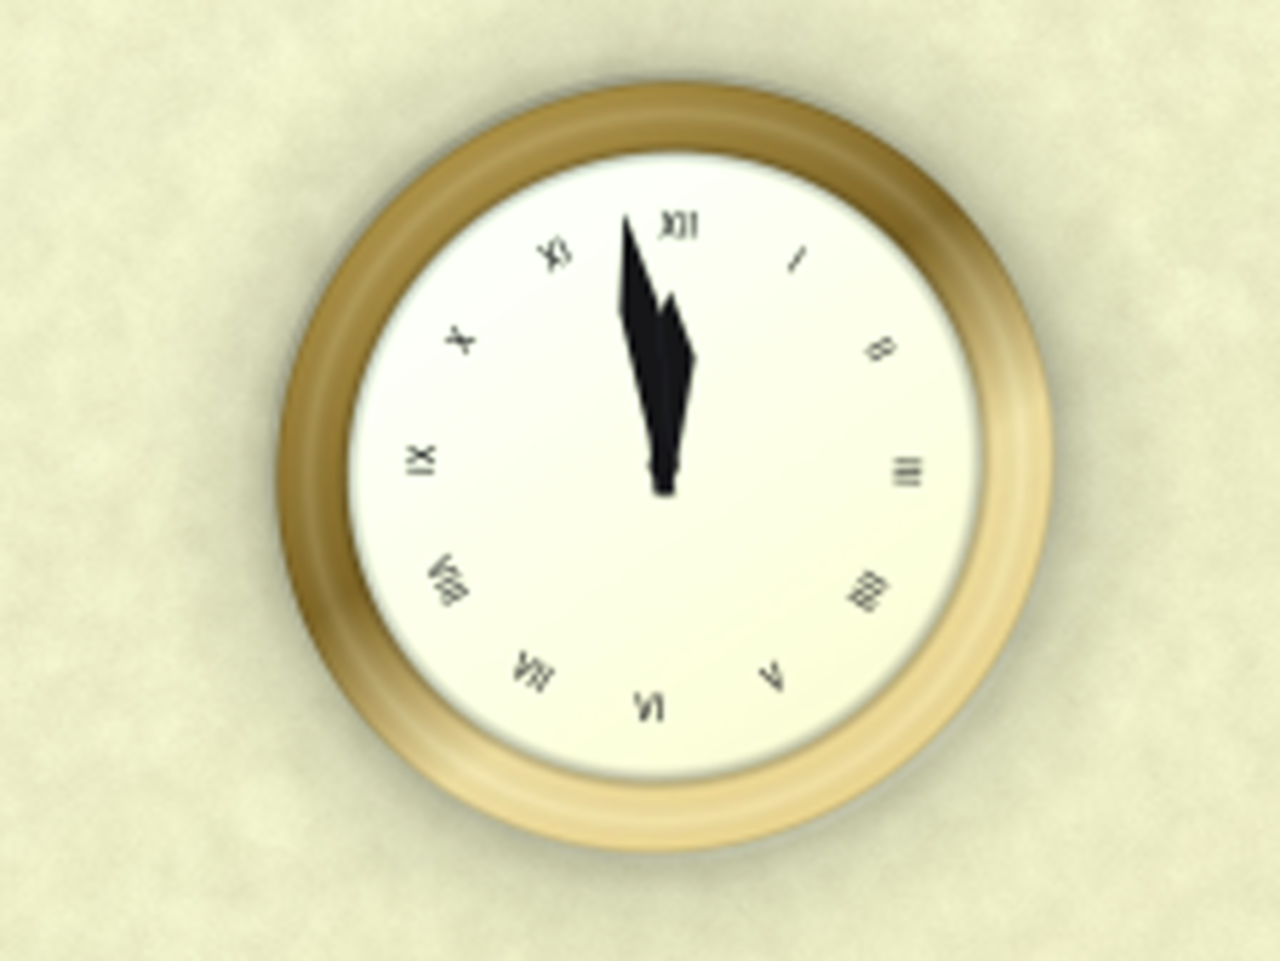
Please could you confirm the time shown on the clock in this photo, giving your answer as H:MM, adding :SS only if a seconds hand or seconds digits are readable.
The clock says 11:58
